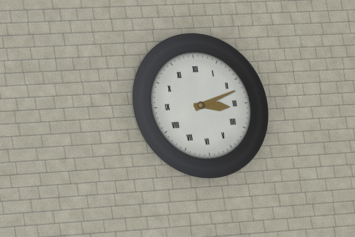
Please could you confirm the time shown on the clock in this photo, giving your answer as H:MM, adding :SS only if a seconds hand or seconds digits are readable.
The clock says 3:12
